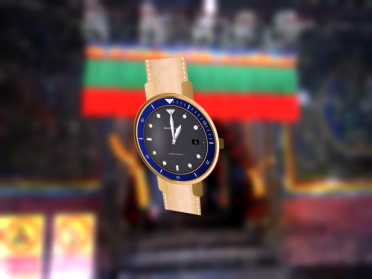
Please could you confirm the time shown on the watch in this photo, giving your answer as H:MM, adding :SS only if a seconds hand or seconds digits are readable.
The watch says 1:00
